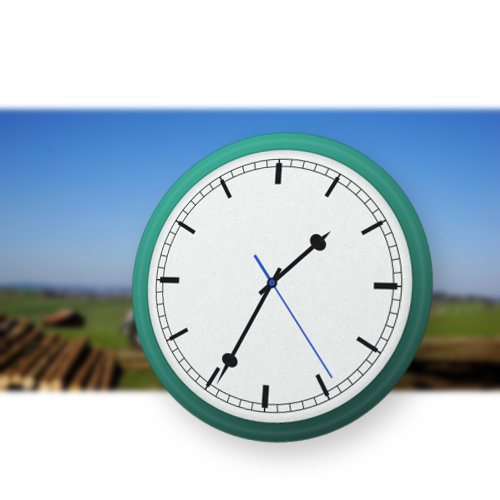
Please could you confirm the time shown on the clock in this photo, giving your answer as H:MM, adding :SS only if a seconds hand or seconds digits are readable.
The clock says 1:34:24
